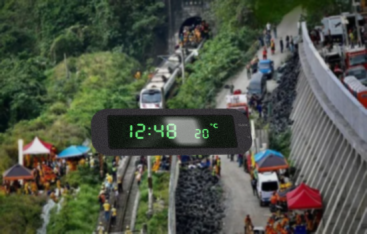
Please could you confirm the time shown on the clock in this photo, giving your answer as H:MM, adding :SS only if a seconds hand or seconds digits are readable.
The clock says 12:48
